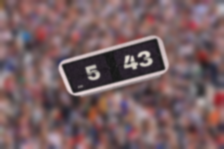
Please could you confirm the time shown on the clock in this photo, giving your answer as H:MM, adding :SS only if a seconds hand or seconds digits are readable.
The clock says 5:43
